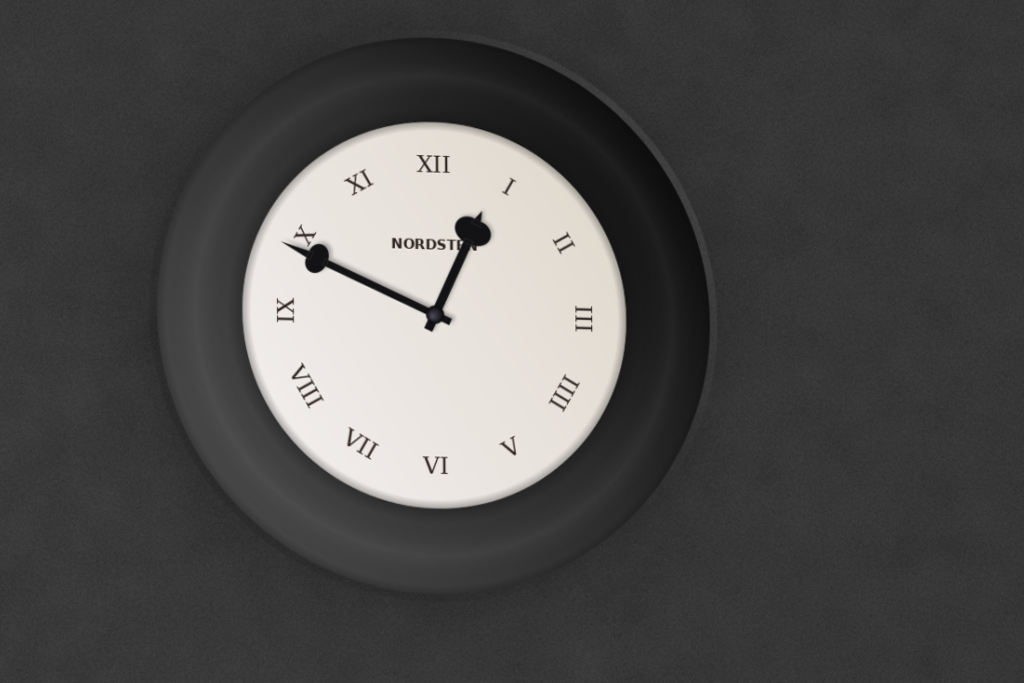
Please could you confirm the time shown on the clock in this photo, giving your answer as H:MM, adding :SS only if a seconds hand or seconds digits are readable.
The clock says 12:49
